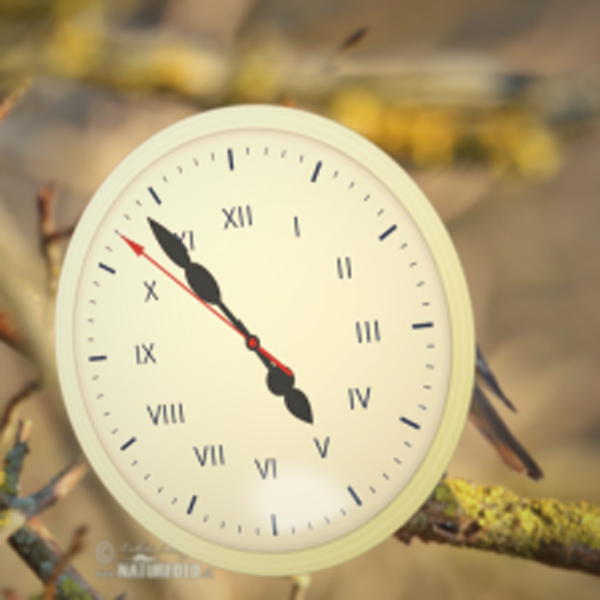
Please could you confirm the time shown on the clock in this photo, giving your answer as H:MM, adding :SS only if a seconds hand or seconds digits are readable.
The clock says 4:53:52
